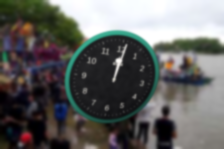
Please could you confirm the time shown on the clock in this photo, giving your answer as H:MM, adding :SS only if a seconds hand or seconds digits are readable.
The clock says 12:01
